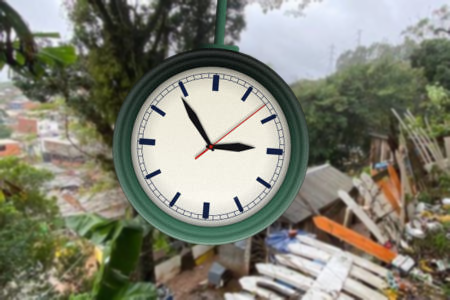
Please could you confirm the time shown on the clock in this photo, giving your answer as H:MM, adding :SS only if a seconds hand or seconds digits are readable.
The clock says 2:54:08
